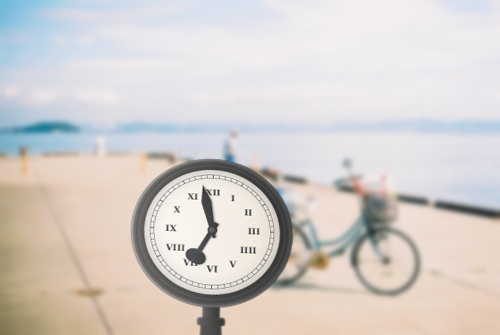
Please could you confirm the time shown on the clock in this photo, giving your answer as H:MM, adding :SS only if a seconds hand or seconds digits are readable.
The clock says 6:58
